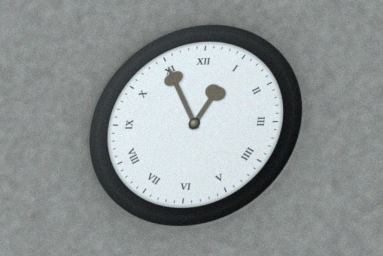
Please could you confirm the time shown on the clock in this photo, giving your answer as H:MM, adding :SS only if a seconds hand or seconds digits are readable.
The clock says 12:55
